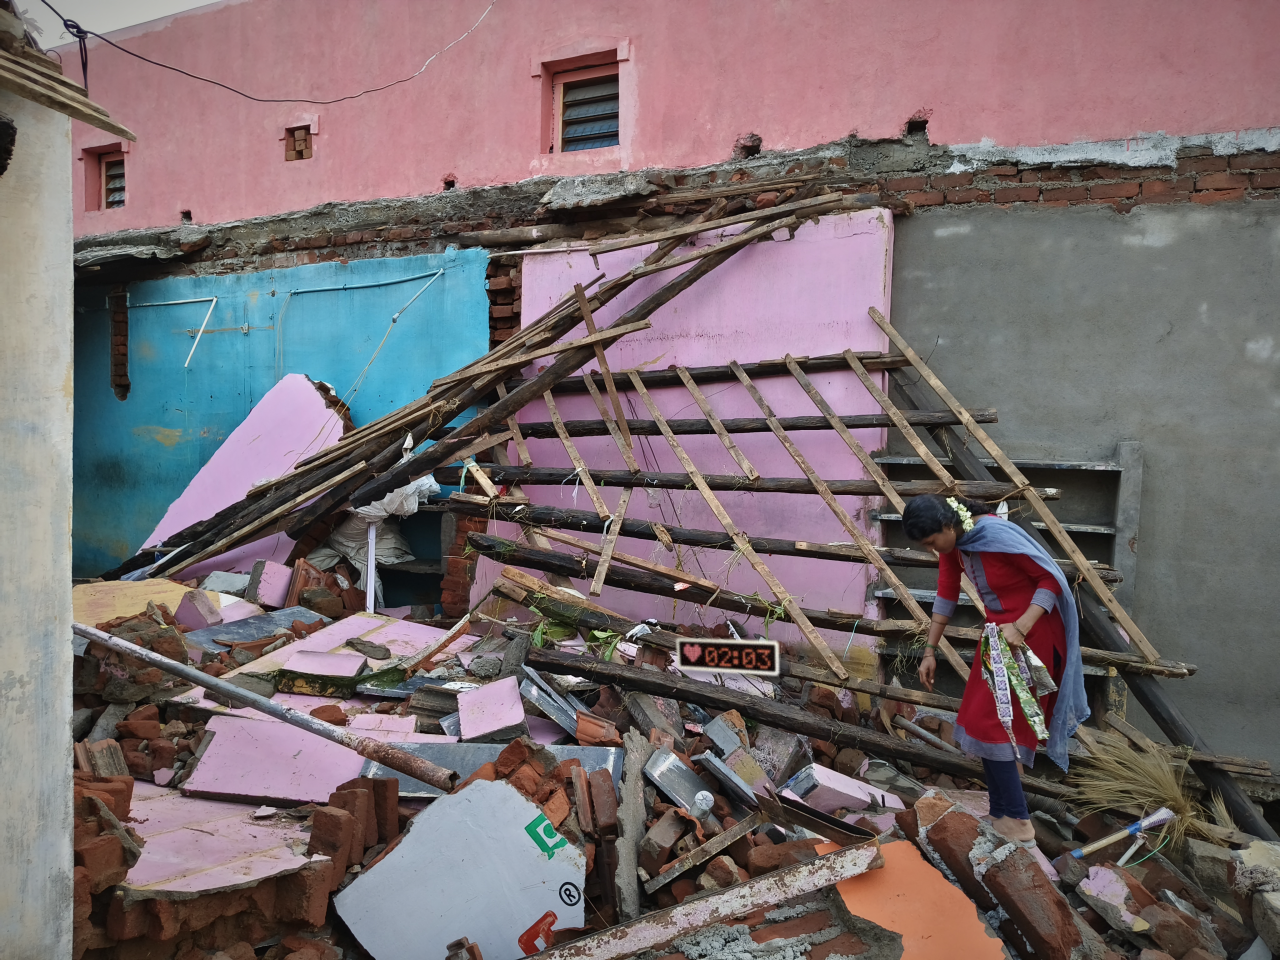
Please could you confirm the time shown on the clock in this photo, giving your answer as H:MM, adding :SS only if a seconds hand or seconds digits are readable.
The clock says 2:03
